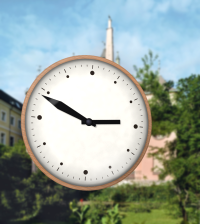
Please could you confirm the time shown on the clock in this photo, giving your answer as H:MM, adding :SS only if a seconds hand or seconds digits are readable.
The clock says 2:49
